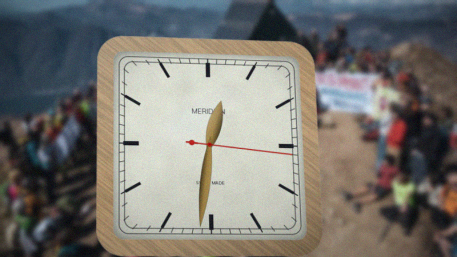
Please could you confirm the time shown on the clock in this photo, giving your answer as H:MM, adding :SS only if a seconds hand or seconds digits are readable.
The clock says 12:31:16
